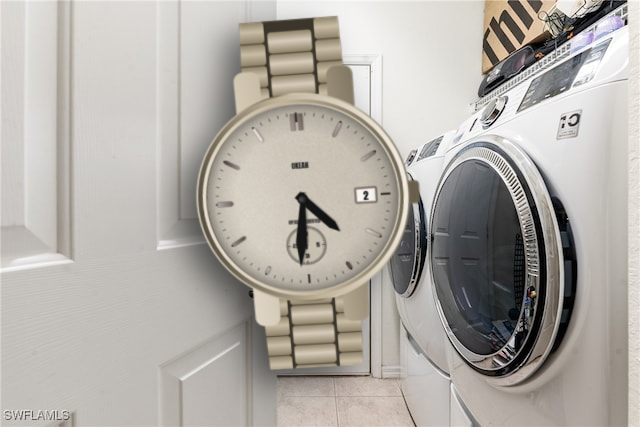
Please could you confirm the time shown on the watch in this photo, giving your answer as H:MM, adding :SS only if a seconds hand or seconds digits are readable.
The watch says 4:31
